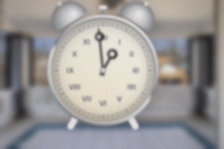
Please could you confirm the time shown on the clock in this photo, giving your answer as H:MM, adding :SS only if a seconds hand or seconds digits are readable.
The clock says 12:59
